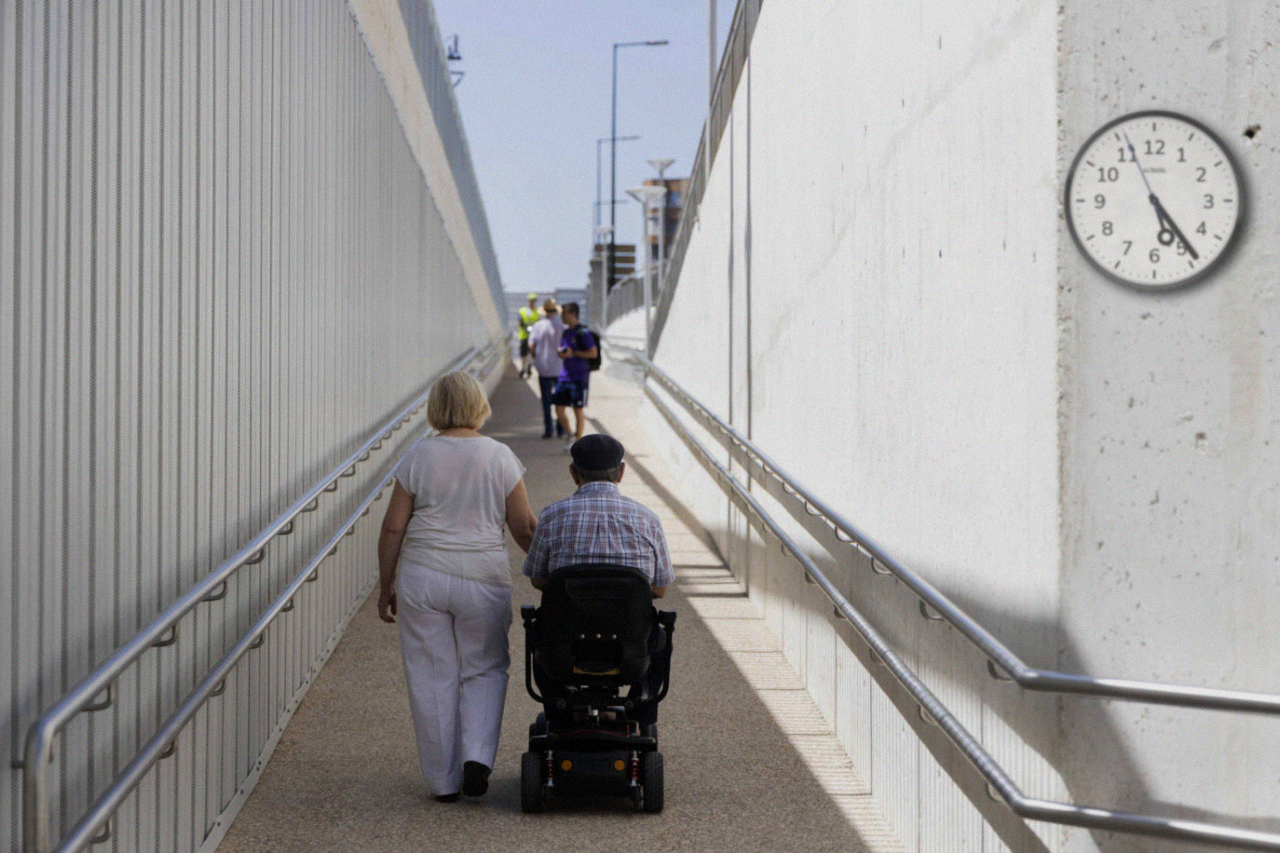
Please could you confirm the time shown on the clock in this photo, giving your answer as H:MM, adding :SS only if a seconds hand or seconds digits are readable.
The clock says 5:23:56
